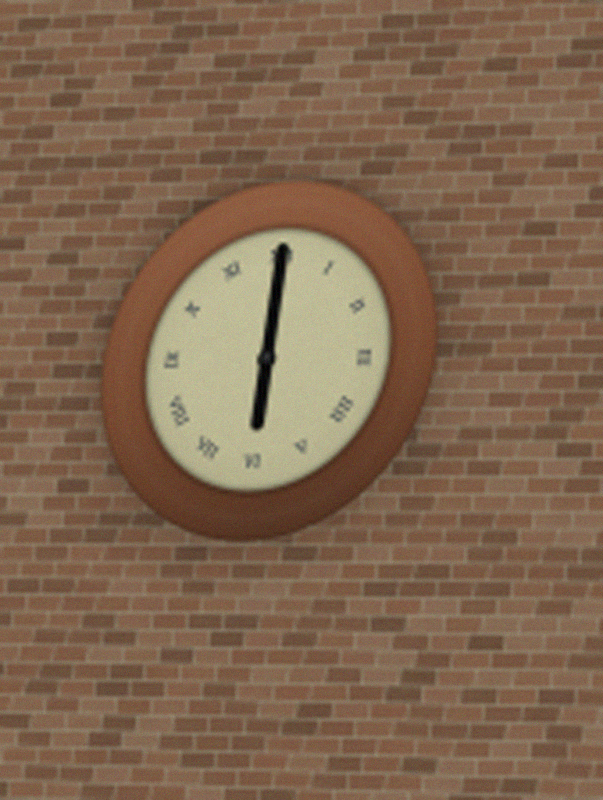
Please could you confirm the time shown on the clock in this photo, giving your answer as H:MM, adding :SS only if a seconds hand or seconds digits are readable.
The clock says 6:00
